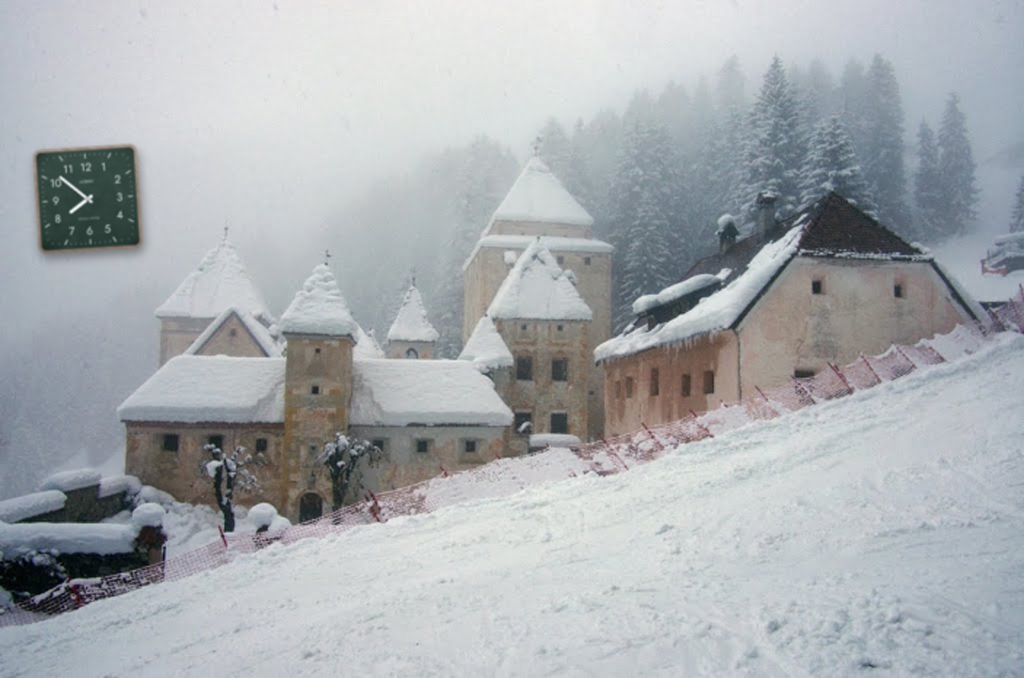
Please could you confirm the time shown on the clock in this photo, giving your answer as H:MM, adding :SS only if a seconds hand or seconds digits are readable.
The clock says 7:52
